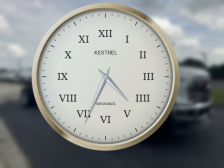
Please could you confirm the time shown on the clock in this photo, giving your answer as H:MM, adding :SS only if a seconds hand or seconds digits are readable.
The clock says 4:34
